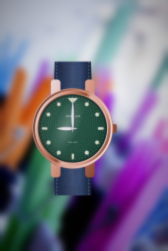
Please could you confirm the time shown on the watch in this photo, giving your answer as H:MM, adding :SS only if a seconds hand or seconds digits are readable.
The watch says 9:00
